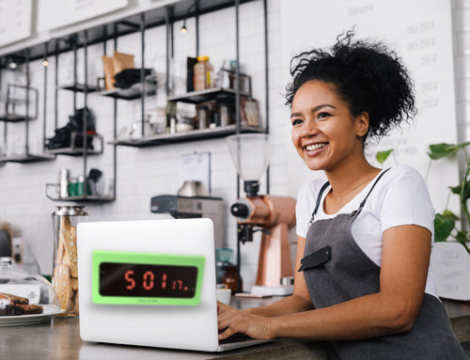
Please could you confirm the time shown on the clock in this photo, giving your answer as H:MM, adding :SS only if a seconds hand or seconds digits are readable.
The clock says 5:01
